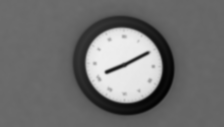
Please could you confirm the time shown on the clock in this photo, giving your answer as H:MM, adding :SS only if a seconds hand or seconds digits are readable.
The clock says 8:10
